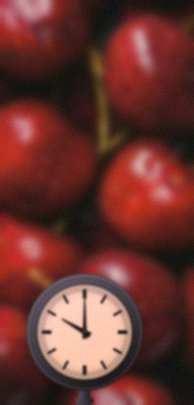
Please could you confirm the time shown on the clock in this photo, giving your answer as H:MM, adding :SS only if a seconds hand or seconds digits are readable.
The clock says 10:00
